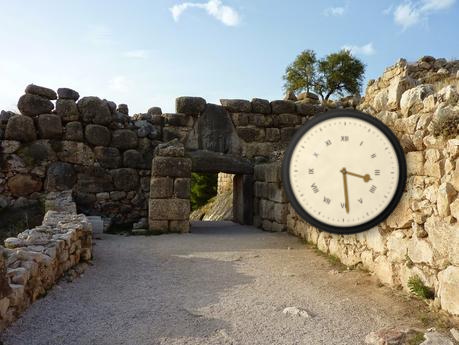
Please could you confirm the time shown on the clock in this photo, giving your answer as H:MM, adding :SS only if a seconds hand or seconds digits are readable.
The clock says 3:29
